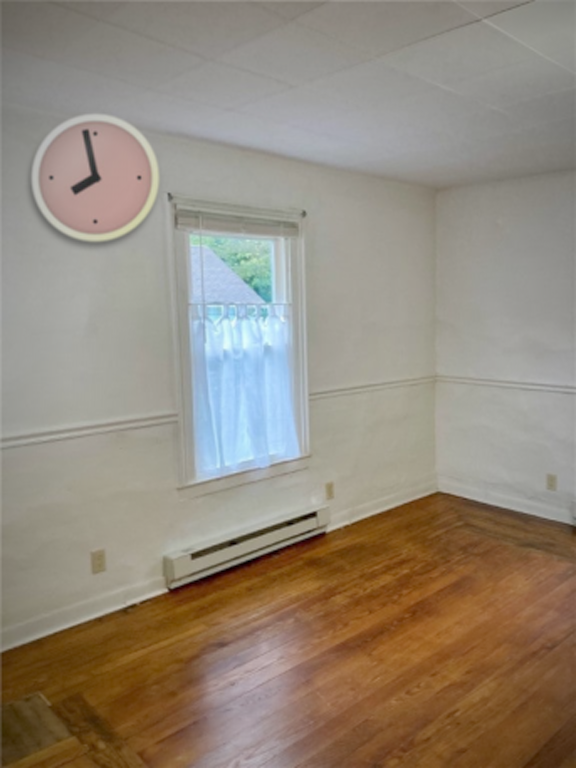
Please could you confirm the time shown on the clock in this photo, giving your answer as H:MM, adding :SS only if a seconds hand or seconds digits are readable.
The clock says 7:58
